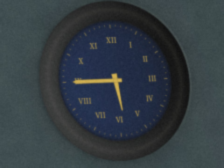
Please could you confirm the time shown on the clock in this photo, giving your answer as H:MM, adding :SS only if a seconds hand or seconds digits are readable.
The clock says 5:45
